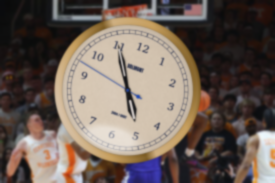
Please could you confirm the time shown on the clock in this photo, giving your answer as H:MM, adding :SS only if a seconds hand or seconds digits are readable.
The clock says 4:54:47
